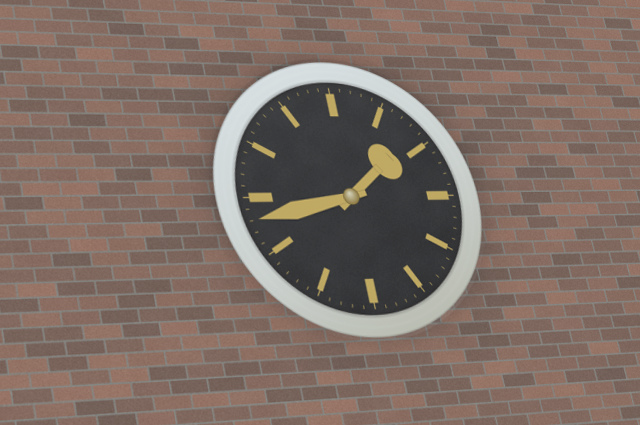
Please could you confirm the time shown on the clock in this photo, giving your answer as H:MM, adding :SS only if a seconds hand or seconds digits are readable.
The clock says 1:43
